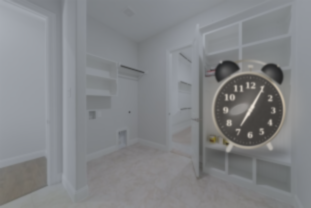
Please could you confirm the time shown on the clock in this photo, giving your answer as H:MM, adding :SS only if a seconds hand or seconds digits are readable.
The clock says 7:05
